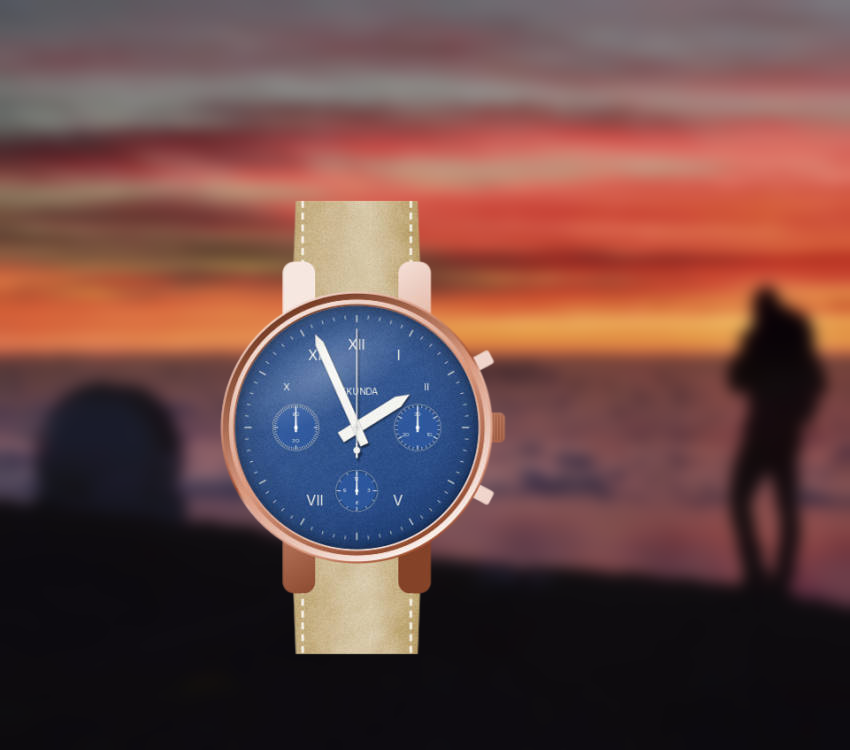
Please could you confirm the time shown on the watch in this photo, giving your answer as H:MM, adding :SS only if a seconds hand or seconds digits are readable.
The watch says 1:56
